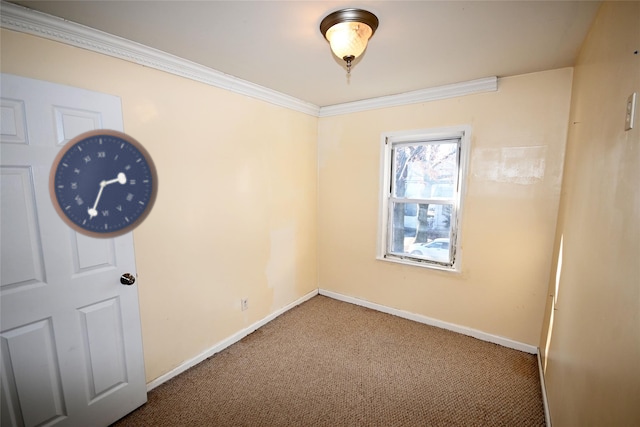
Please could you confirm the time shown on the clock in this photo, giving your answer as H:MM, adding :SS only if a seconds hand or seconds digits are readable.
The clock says 2:34
